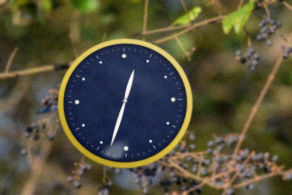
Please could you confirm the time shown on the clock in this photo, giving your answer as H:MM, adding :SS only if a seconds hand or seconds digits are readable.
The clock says 12:33
